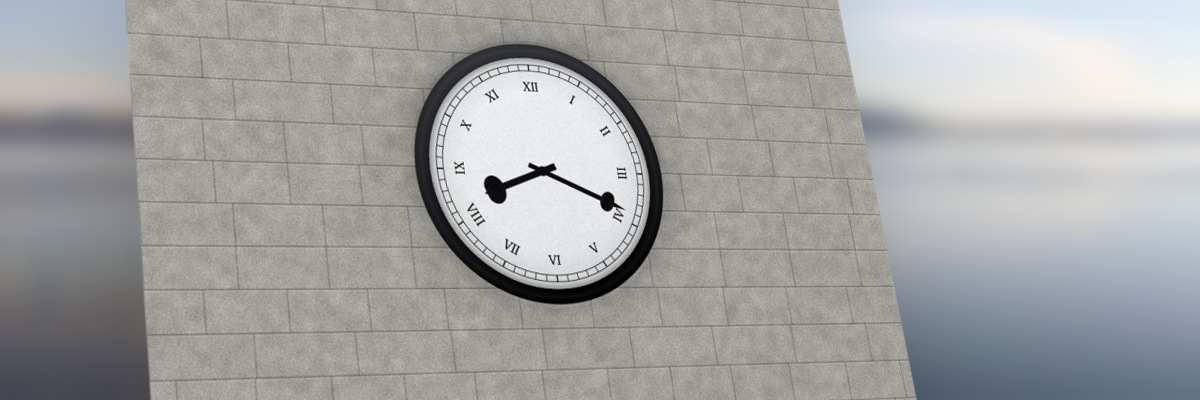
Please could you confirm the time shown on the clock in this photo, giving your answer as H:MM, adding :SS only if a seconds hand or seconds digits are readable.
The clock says 8:19
